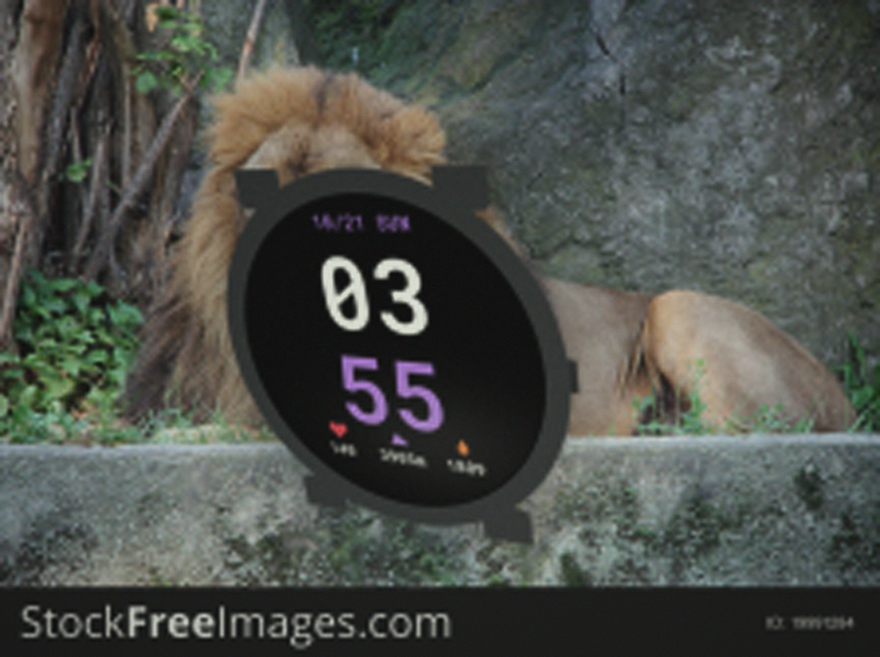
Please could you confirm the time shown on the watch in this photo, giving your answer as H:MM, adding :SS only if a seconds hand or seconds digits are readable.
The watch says 3:55
